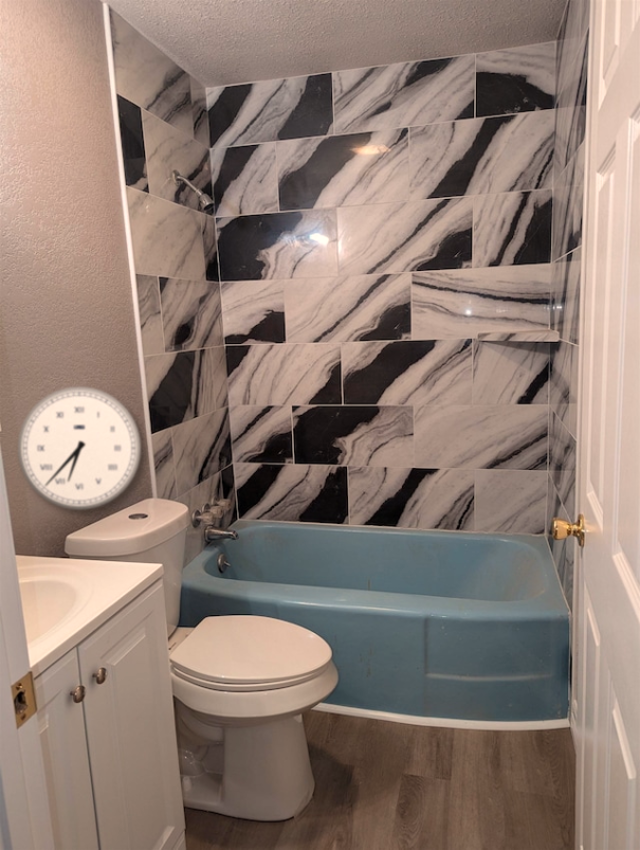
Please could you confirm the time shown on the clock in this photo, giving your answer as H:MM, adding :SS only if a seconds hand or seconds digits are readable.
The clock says 6:37
